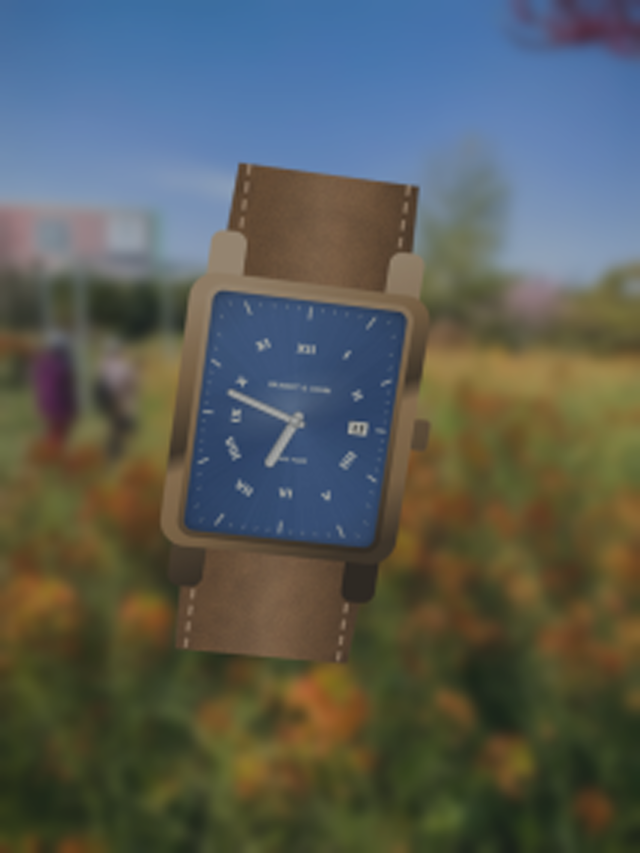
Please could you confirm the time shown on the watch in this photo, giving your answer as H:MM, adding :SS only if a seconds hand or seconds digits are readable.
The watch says 6:48
